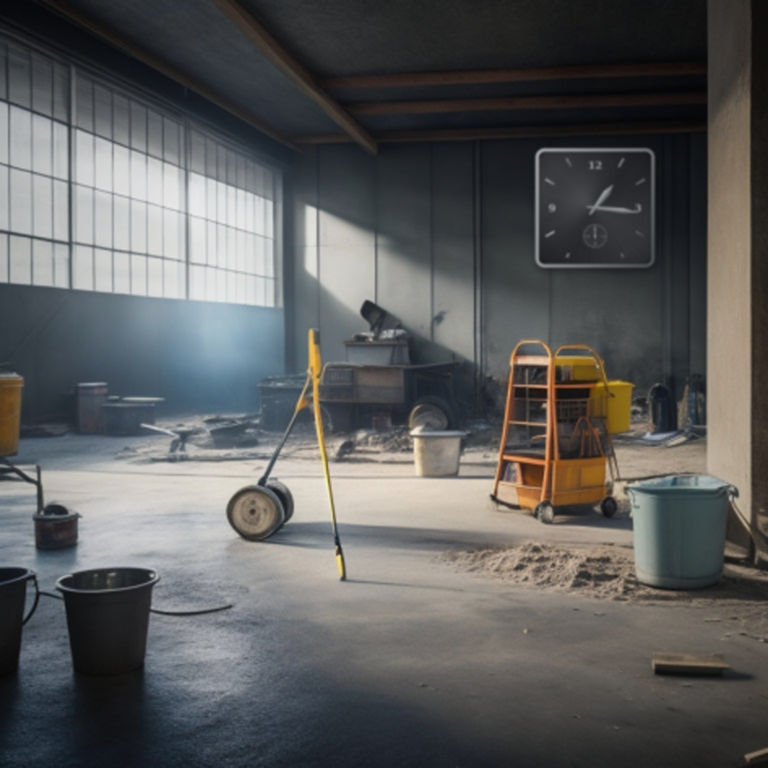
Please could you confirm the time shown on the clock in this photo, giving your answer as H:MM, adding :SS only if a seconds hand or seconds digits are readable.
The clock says 1:16
